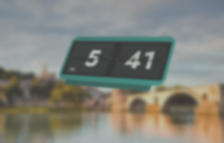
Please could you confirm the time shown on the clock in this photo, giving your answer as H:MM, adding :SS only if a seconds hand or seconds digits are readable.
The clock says 5:41
